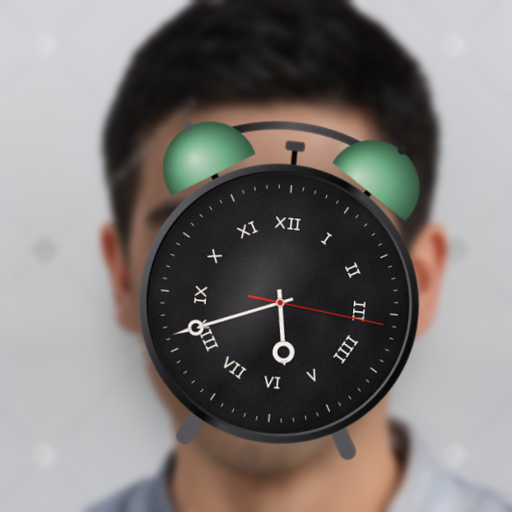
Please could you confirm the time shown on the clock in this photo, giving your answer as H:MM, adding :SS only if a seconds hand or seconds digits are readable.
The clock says 5:41:16
